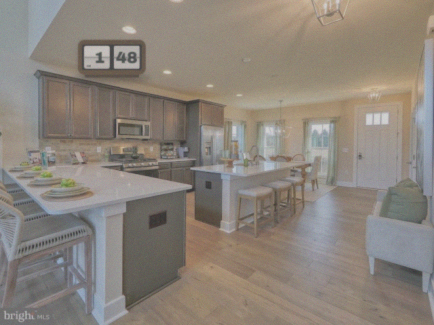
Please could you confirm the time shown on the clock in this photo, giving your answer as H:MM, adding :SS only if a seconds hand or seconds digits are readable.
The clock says 1:48
